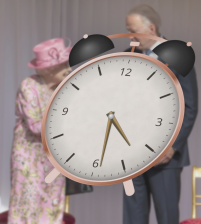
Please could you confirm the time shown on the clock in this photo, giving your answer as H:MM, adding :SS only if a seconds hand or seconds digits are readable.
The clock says 4:29
